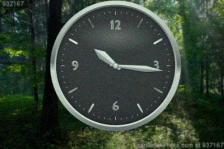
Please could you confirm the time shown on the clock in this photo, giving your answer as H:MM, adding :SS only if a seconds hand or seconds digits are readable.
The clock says 10:16
